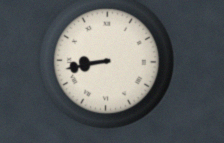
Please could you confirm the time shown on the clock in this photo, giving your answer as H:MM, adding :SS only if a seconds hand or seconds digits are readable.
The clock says 8:43
